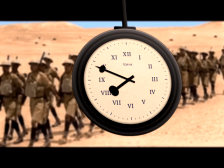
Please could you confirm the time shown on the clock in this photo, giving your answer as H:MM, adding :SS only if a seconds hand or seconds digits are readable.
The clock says 7:49
